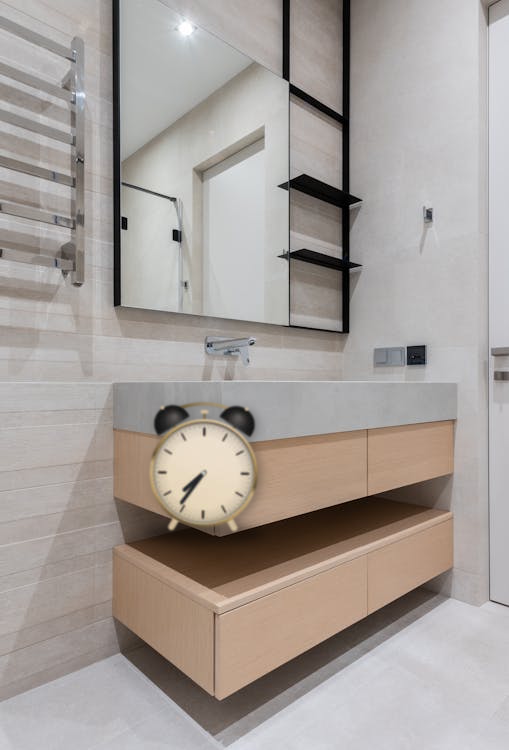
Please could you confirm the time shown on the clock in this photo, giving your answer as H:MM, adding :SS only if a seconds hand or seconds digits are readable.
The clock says 7:36
